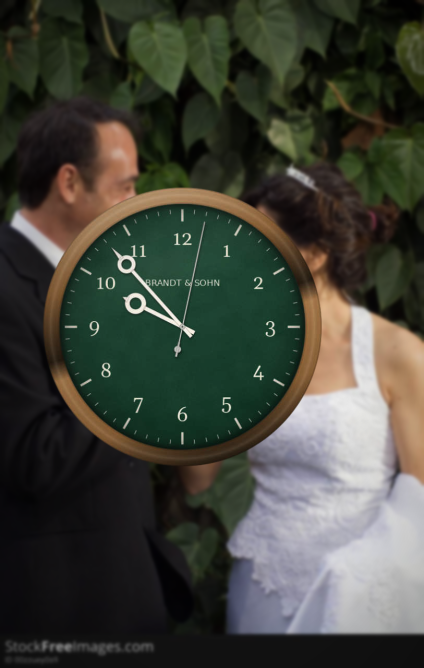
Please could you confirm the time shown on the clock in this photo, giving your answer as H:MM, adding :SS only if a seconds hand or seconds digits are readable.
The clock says 9:53:02
